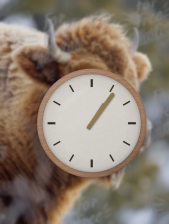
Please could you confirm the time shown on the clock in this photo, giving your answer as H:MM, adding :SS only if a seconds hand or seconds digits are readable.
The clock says 1:06
